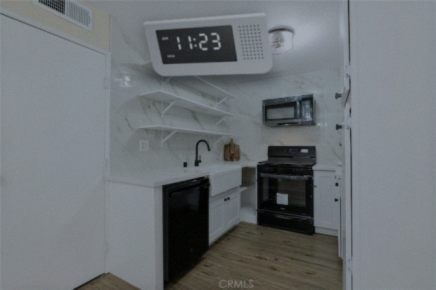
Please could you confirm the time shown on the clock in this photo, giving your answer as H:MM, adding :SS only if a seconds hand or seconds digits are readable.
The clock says 11:23
